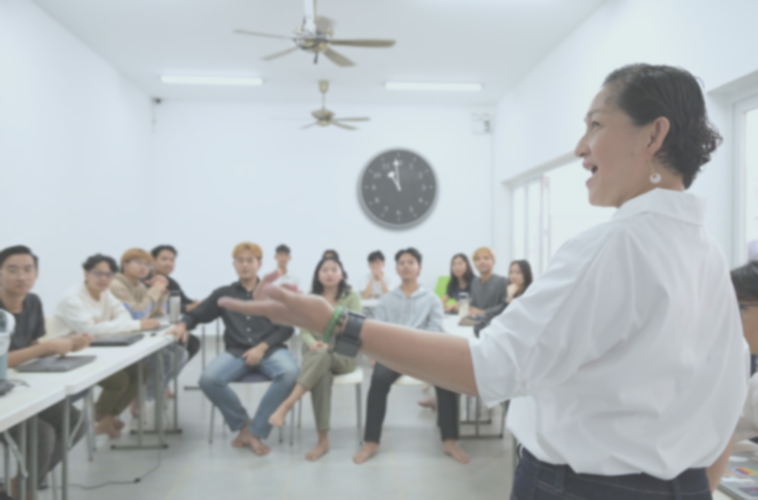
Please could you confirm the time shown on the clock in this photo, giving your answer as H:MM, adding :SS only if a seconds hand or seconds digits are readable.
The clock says 10:59
